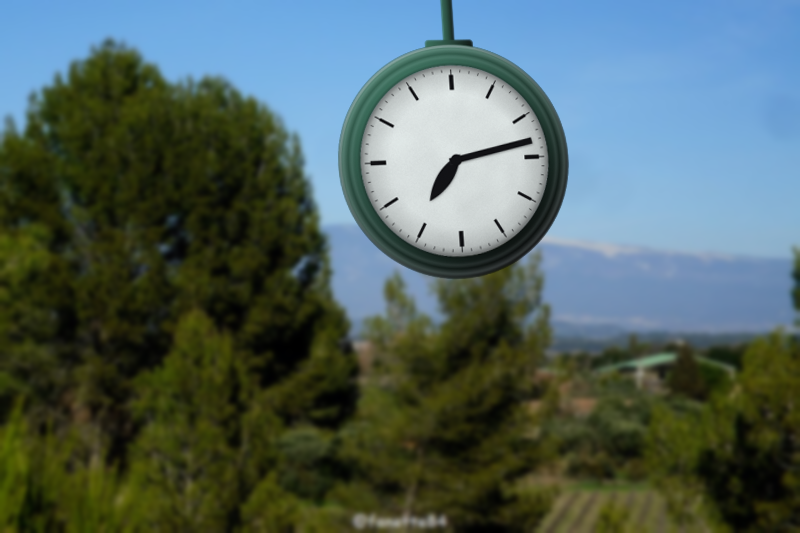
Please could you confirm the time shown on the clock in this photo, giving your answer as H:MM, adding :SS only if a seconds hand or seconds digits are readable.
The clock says 7:13
